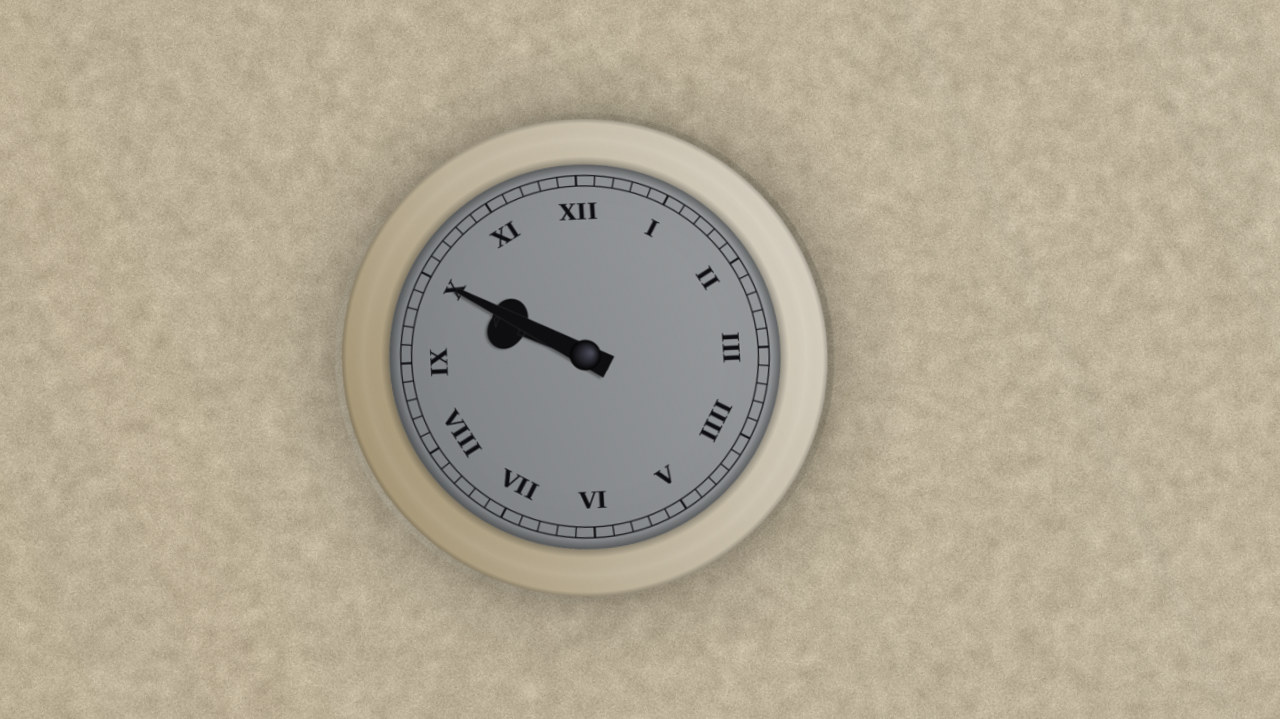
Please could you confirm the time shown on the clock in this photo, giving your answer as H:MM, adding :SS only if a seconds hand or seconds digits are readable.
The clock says 9:50
